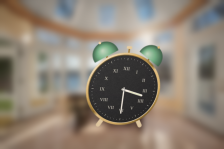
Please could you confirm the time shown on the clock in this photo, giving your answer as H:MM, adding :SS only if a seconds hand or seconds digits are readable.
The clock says 3:30
